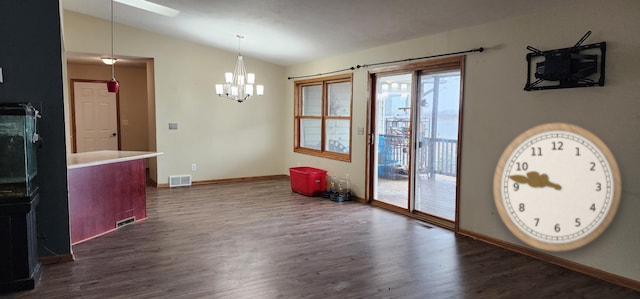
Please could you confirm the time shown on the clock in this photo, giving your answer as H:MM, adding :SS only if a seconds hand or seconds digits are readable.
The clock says 9:47
